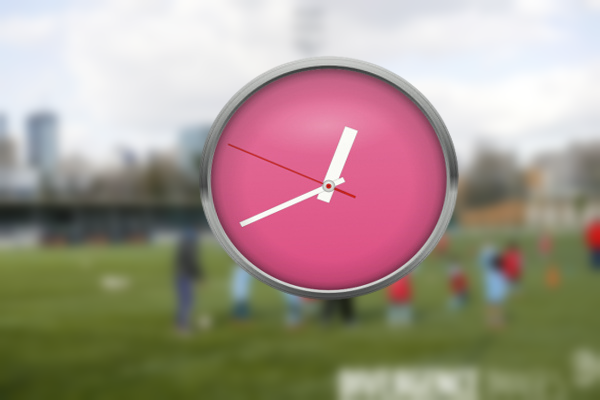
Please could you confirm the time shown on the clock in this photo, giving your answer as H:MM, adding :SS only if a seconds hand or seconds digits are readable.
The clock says 12:40:49
